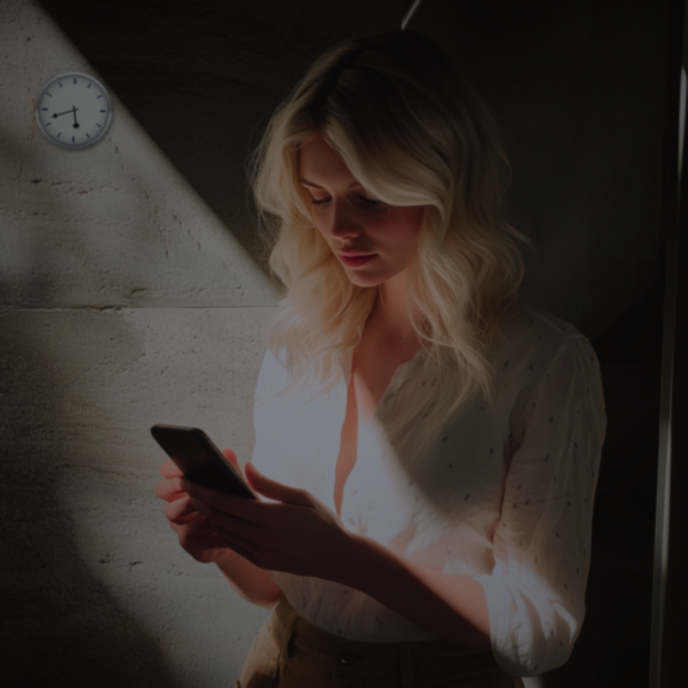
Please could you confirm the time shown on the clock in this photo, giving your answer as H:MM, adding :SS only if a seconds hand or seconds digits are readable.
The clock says 5:42
